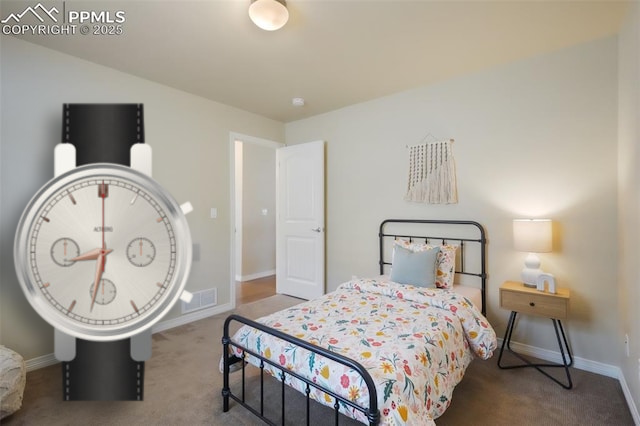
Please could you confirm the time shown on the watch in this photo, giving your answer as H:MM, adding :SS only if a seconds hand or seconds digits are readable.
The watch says 8:32
